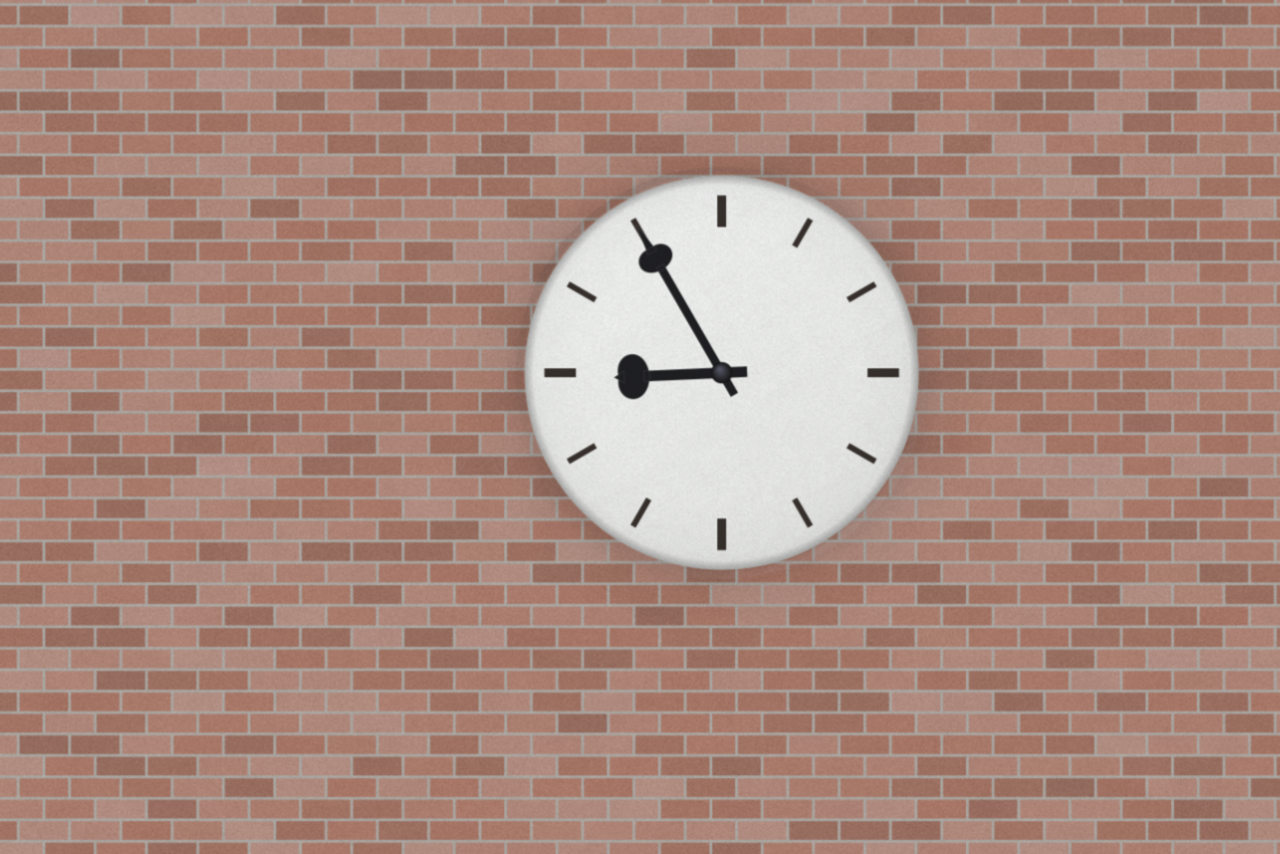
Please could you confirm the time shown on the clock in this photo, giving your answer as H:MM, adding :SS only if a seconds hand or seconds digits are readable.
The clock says 8:55
